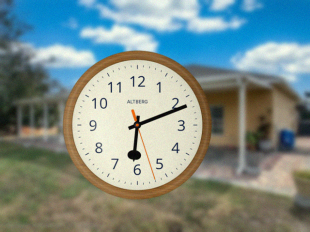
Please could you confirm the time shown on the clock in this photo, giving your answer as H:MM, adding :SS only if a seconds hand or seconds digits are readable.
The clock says 6:11:27
